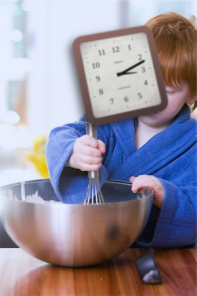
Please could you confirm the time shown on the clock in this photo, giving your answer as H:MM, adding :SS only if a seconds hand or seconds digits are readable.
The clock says 3:12
